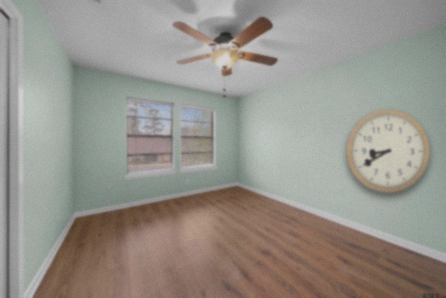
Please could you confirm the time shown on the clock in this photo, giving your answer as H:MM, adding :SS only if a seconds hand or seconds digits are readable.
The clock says 8:40
